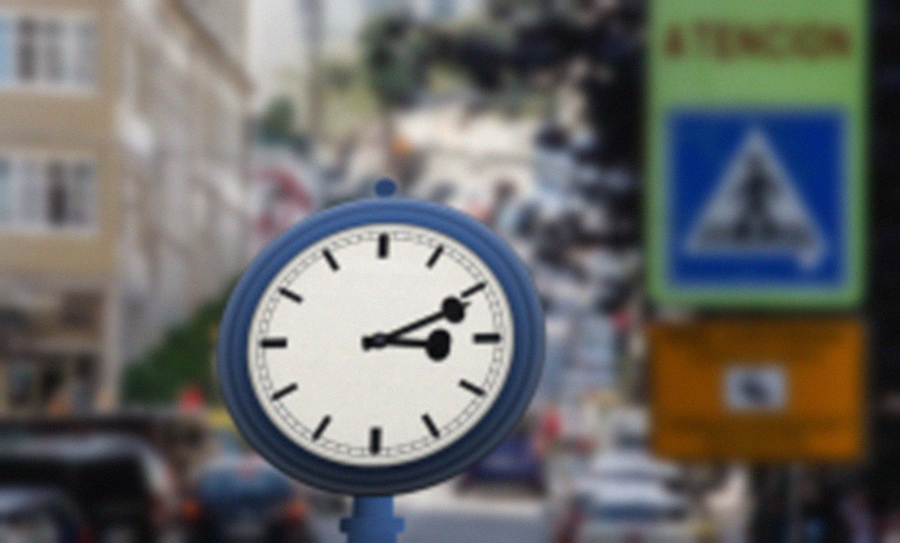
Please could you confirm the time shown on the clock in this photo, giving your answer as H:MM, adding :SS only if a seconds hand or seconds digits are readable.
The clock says 3:11
